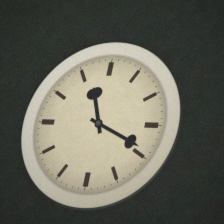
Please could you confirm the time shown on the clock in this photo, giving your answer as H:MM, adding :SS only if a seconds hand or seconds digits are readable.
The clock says 11:19
